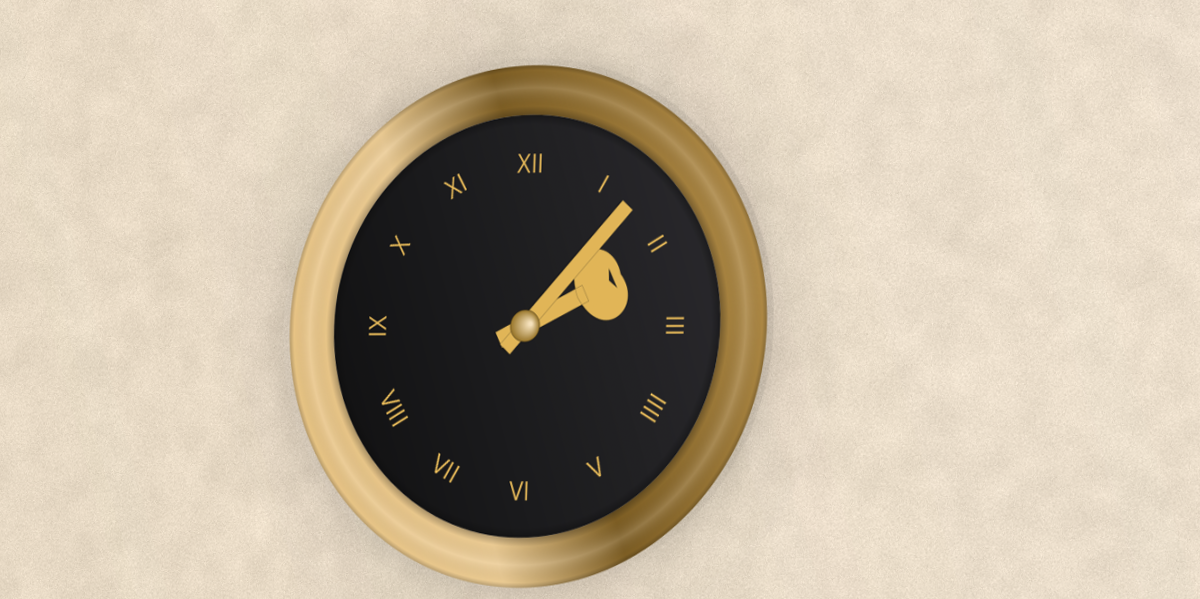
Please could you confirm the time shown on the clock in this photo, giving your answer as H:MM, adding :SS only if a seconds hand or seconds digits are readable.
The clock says 2:07
